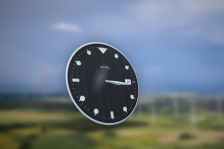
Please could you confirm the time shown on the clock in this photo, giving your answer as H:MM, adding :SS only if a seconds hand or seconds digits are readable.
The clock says 3:16
